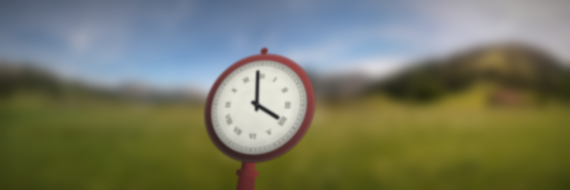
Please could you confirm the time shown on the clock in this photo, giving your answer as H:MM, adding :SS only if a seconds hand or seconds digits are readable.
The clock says 3:59
